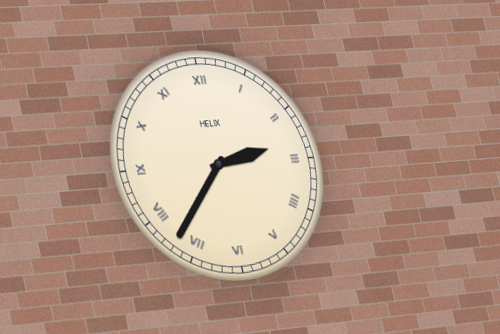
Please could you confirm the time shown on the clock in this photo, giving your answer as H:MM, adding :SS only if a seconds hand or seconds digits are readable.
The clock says 2:37
